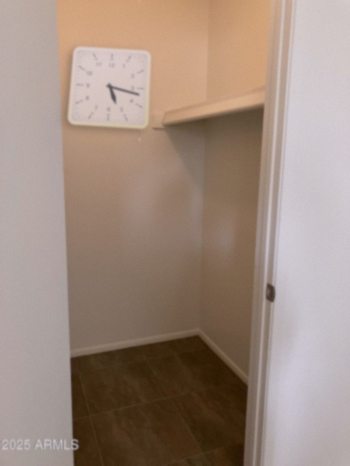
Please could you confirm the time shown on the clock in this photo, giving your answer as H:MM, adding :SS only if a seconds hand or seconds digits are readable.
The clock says 5:17
